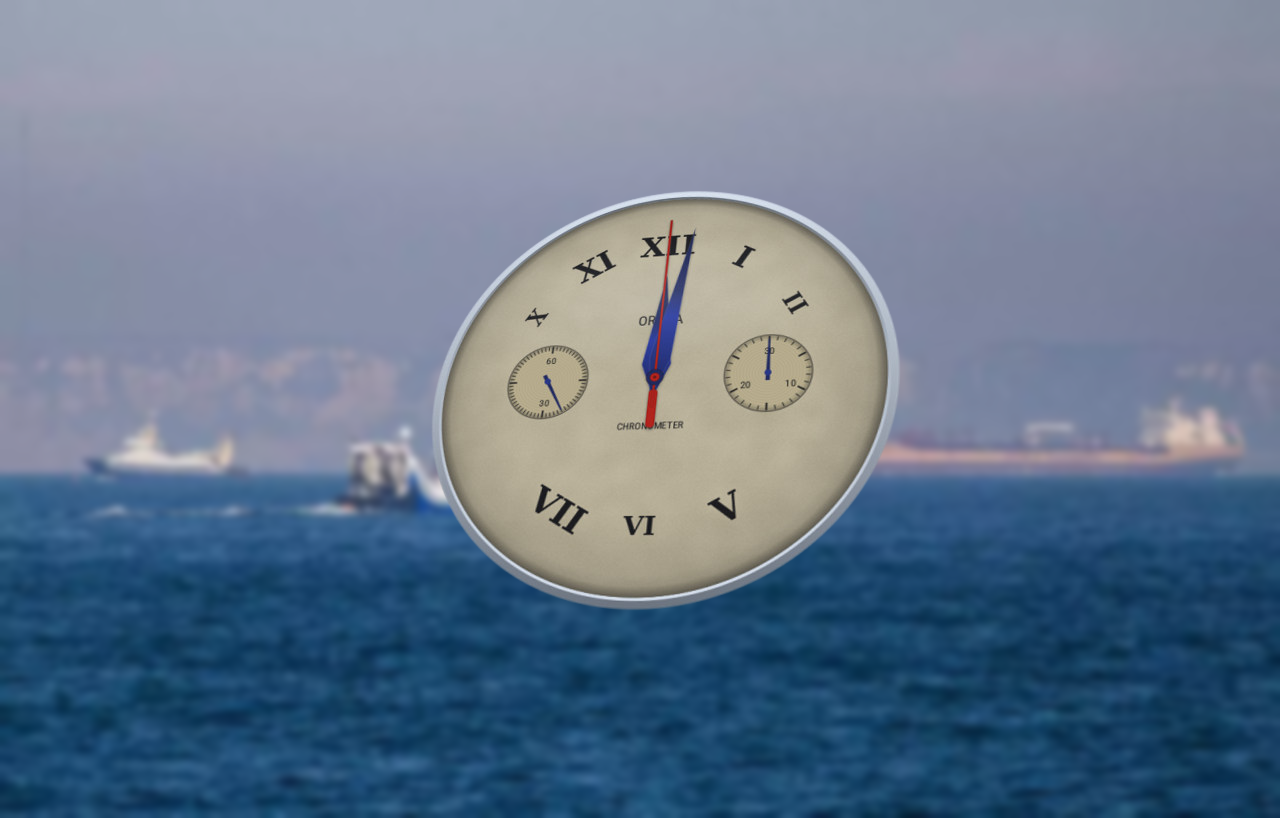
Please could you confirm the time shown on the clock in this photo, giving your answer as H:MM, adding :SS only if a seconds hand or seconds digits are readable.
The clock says 12:01:25
